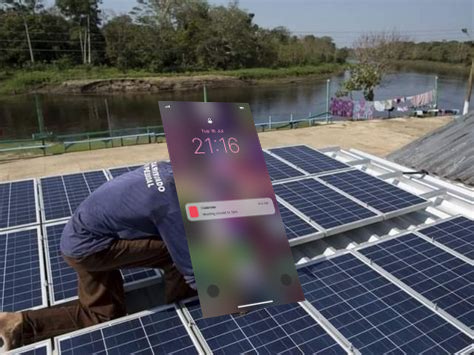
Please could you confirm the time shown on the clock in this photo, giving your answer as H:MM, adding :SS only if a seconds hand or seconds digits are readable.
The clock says 21:16
